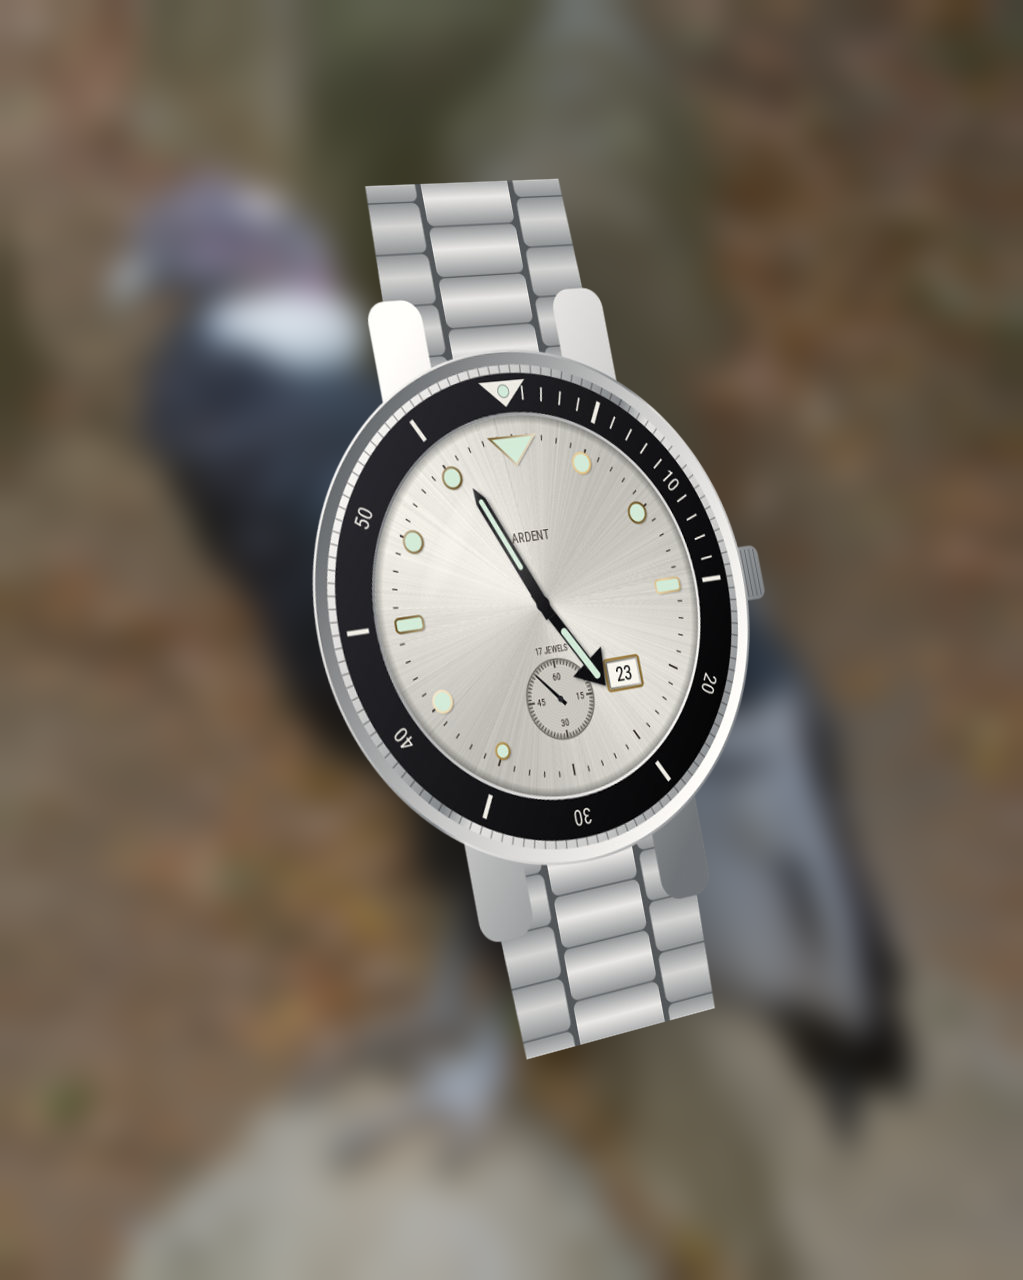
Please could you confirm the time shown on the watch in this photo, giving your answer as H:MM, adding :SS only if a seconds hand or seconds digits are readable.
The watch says 4:55:53
